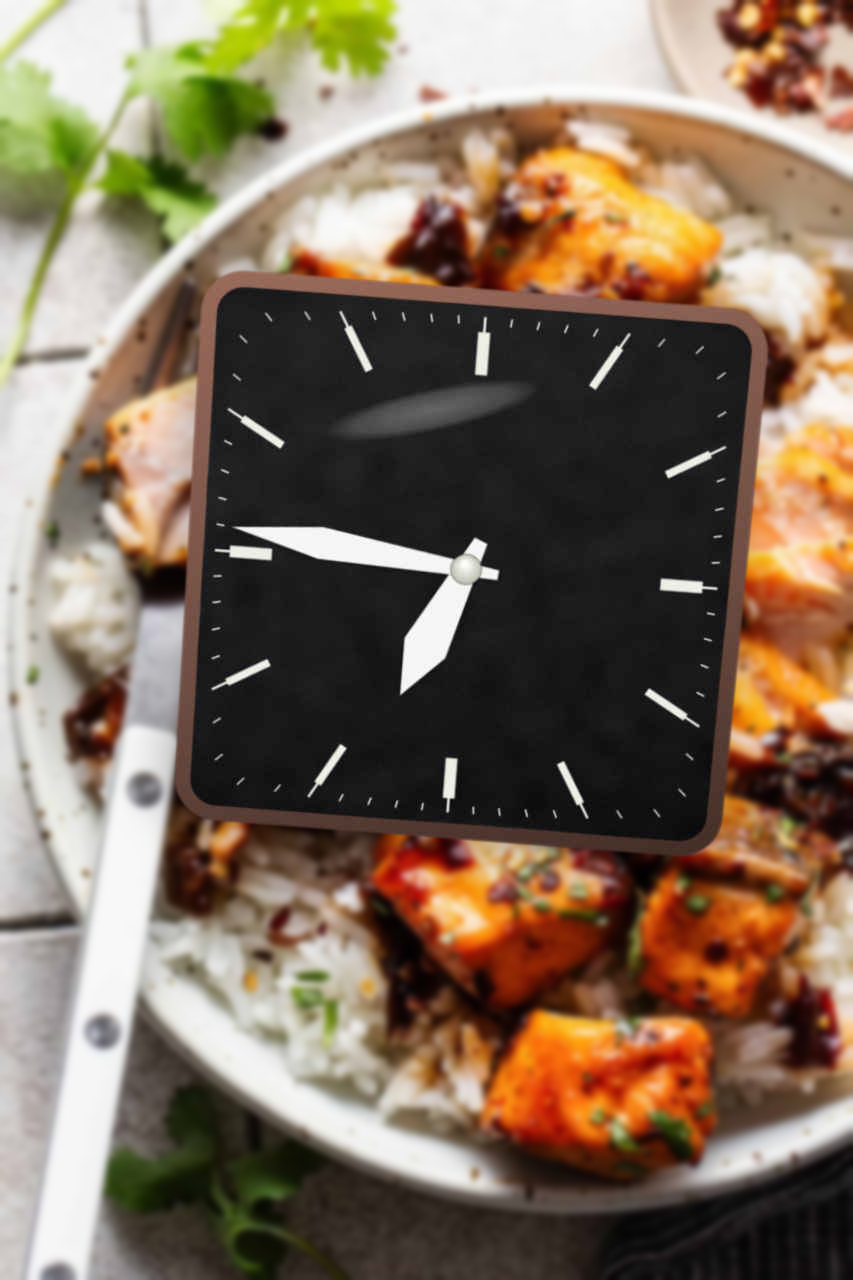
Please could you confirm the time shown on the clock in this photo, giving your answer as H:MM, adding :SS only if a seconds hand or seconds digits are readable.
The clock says 6:46
